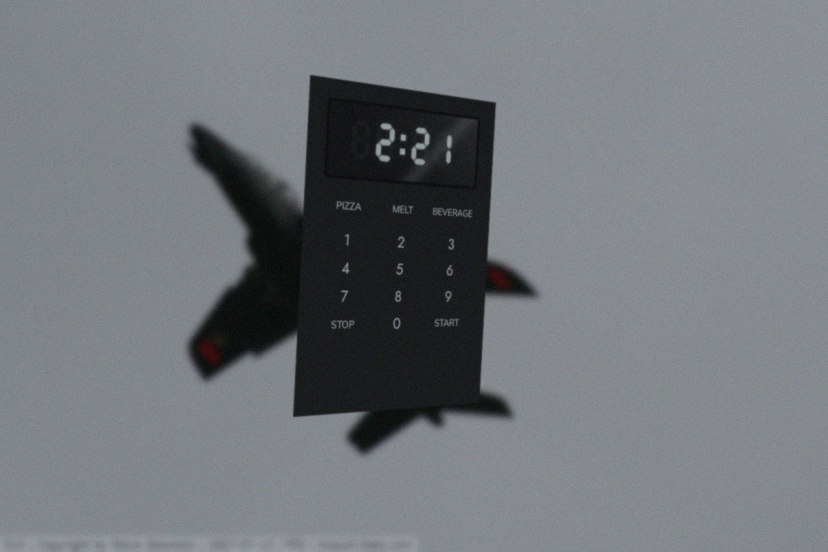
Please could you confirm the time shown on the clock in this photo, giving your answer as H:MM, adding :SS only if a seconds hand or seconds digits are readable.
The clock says 2:21
